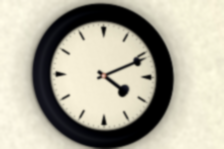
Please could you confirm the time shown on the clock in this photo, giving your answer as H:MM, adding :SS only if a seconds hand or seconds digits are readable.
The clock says 4:11
